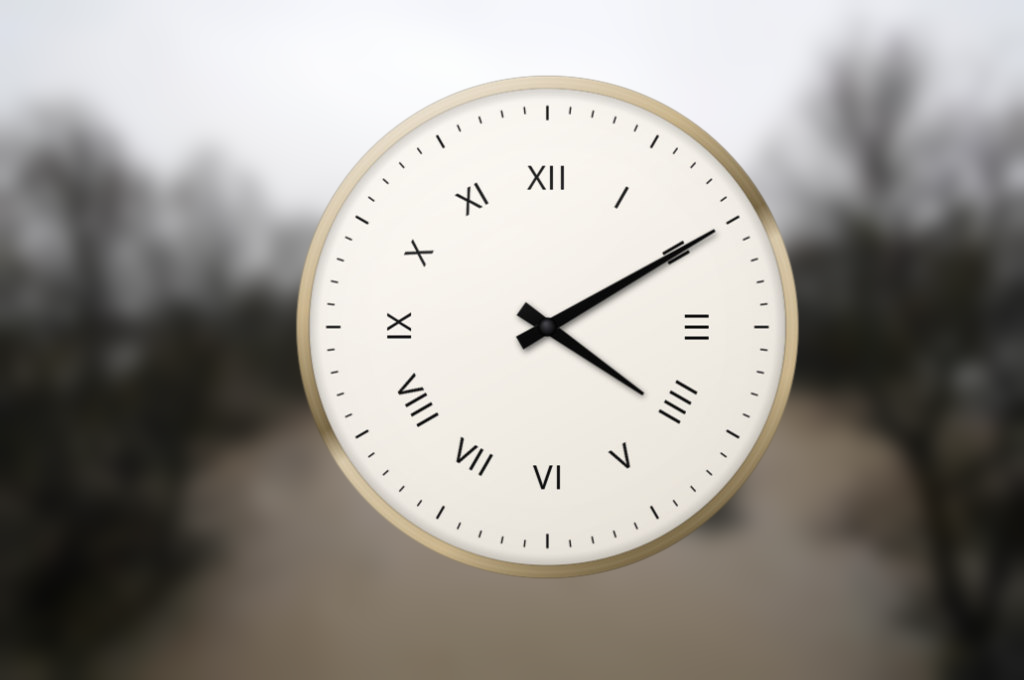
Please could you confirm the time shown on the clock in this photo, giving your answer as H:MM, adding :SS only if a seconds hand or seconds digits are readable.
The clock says 4:10
